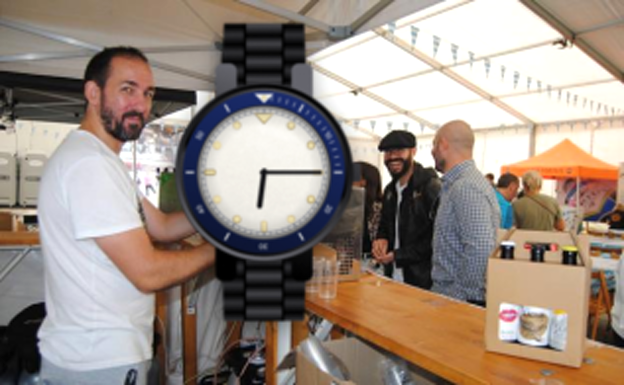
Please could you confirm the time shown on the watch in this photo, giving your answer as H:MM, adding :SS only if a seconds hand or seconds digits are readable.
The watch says 6:15
